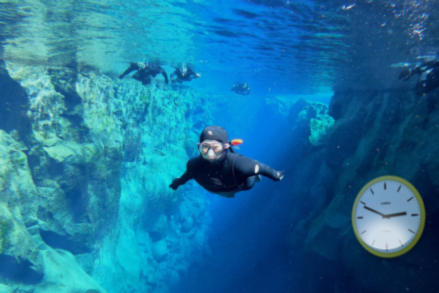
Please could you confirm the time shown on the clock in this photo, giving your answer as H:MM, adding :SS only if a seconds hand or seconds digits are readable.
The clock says 2:49
